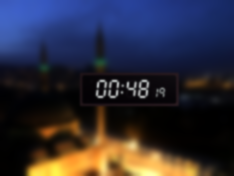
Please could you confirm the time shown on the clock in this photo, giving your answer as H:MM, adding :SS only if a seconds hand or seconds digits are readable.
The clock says 0:48
